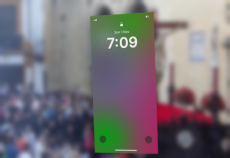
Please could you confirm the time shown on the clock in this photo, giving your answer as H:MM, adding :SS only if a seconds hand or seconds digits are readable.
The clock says 7:09
